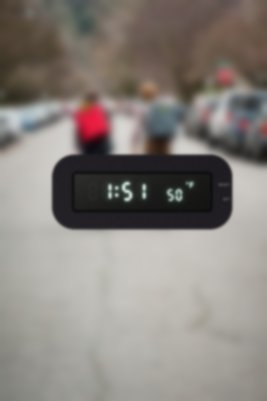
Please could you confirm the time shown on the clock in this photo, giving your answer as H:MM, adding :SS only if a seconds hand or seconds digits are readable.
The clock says 1:51
